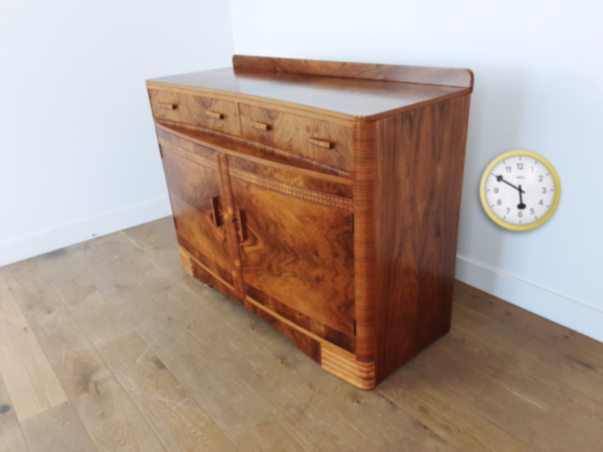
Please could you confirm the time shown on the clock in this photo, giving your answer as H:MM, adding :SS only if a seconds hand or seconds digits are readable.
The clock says 5:50
